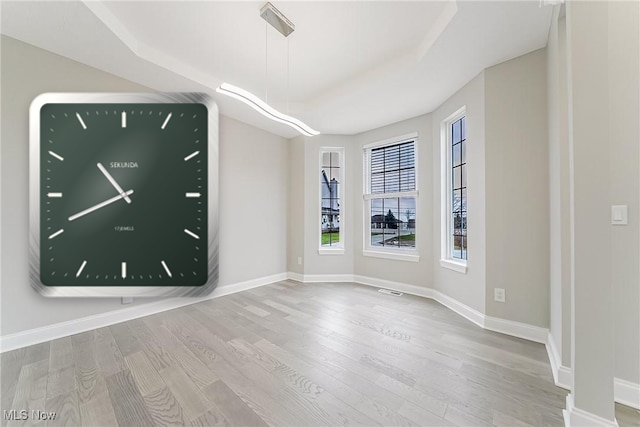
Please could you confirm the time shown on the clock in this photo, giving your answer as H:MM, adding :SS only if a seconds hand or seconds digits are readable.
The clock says 10:41
